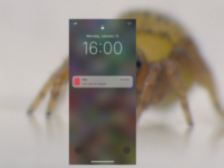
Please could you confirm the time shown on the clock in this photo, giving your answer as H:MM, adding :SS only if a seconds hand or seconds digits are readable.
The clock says 16:00
